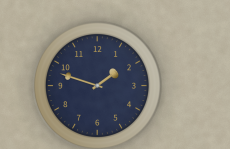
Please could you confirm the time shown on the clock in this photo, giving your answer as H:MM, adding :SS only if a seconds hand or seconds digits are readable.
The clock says 1:48
